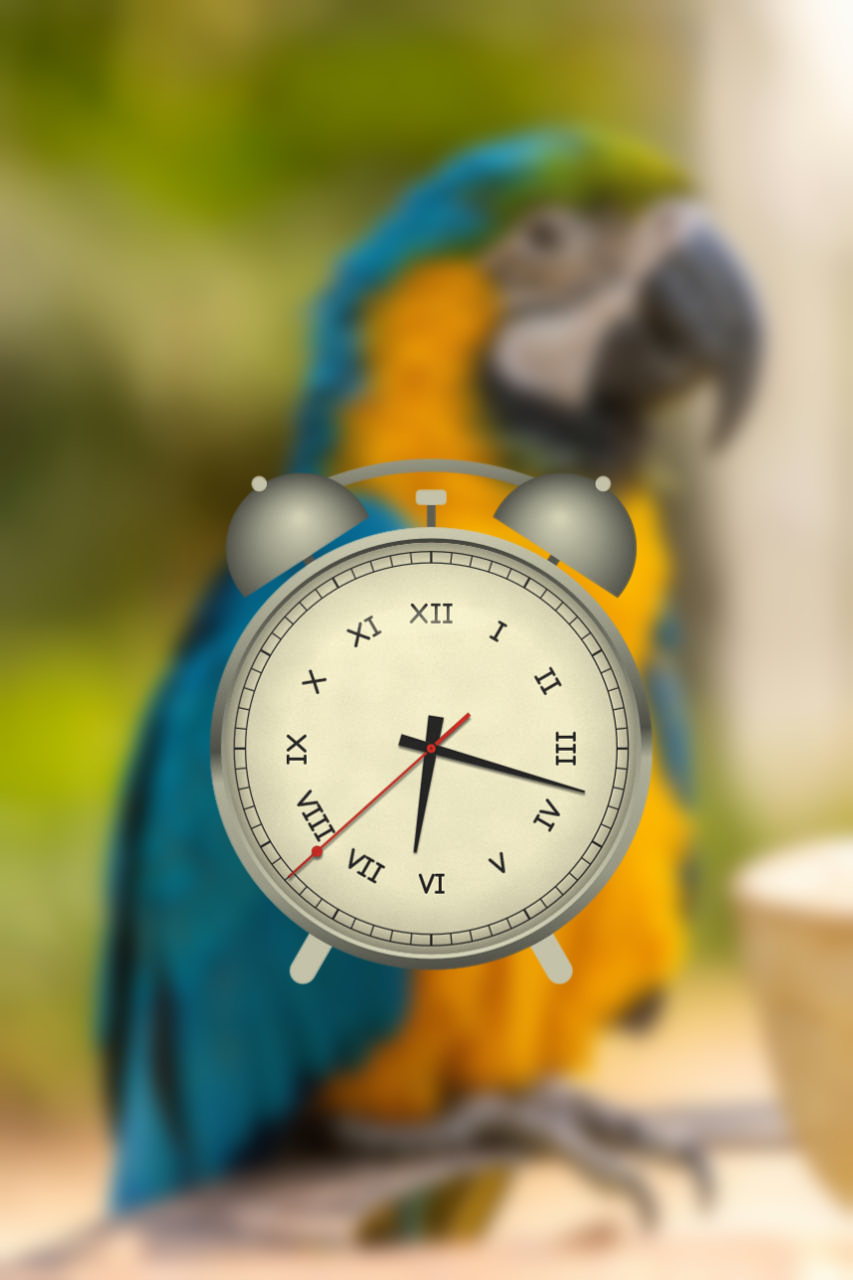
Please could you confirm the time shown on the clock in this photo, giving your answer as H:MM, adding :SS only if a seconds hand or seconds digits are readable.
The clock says 6:17:38
